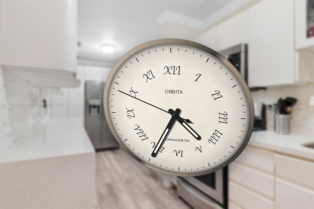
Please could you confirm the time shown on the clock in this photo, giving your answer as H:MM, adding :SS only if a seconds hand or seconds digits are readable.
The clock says 4:34:49
